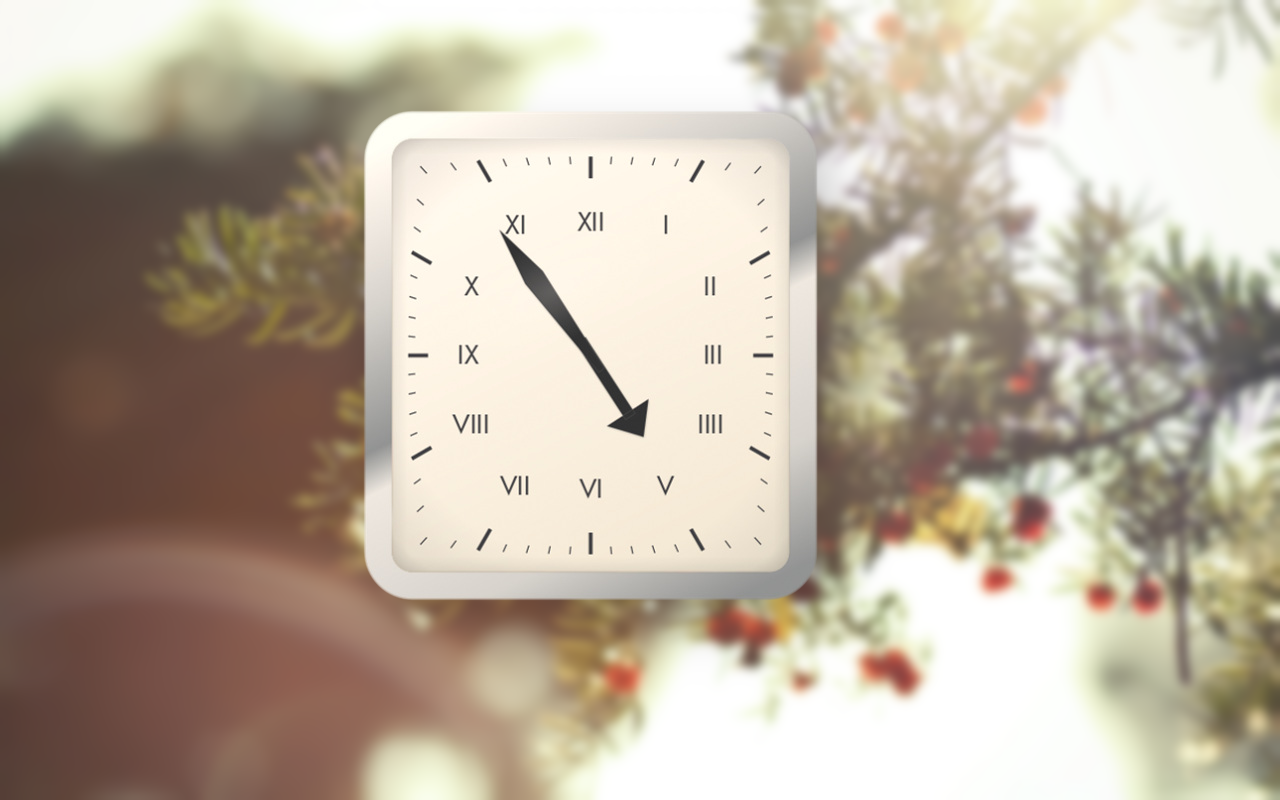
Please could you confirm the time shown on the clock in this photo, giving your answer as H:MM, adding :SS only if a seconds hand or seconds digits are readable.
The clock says 4:54
